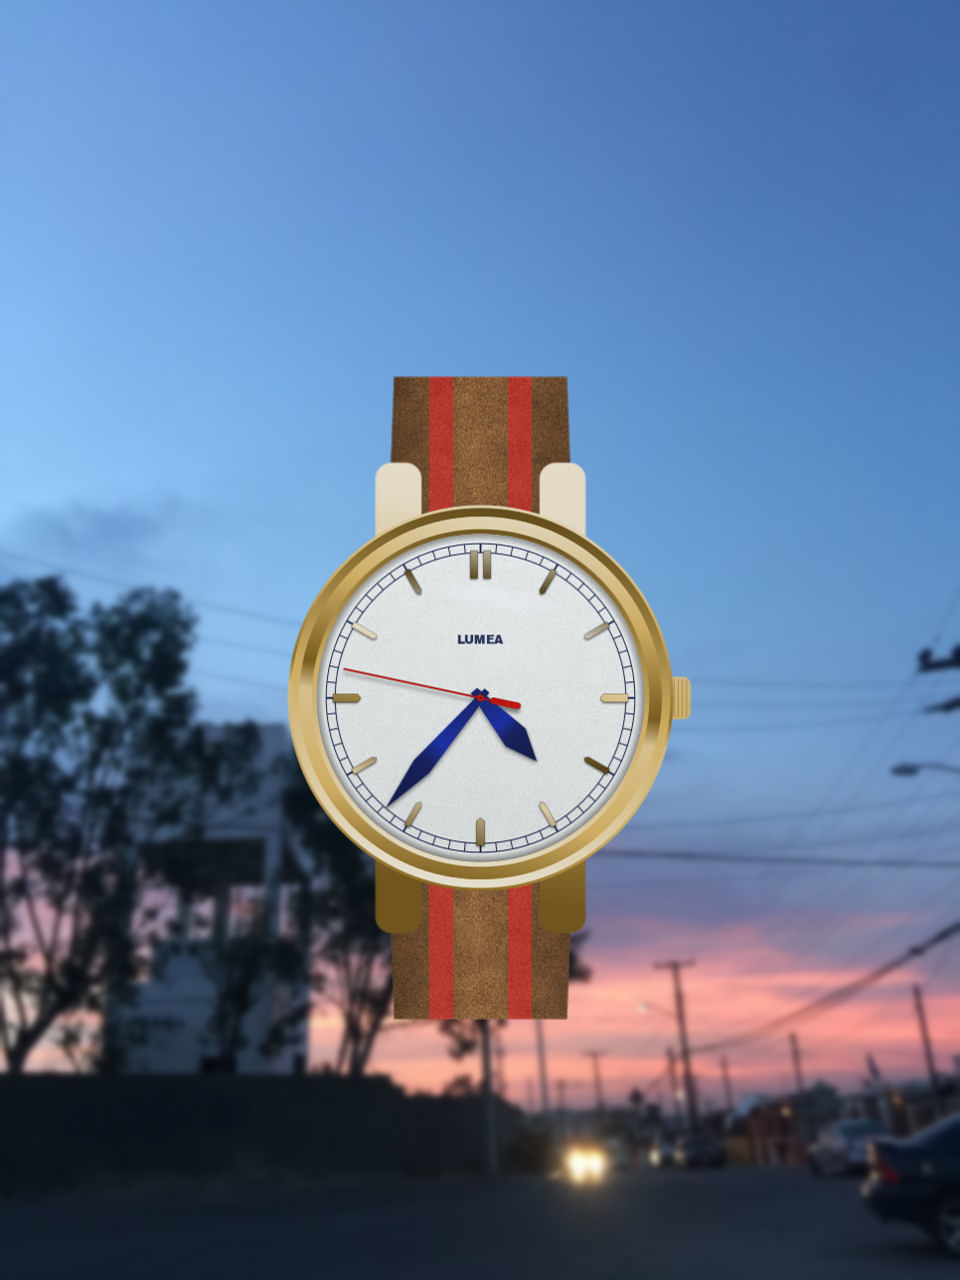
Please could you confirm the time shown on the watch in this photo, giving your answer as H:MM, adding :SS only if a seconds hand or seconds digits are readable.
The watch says 4:36:47
